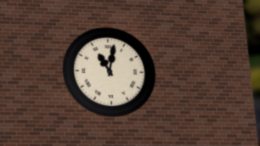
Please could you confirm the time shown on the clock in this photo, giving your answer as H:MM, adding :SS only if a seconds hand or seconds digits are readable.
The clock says 11:02
